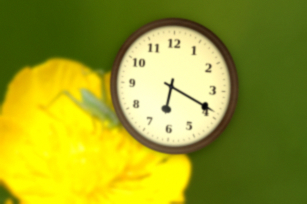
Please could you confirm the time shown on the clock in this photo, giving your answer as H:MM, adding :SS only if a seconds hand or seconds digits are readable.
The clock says 6:19
